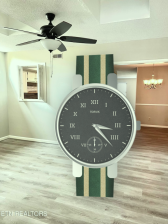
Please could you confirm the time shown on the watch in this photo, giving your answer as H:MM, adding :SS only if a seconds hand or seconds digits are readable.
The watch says 3:23
